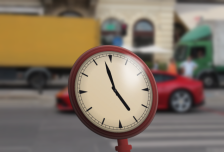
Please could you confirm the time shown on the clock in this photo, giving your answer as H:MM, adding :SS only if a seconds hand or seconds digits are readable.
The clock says 4:58
